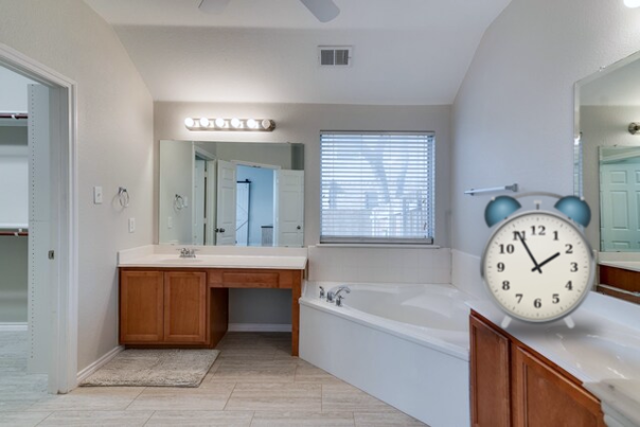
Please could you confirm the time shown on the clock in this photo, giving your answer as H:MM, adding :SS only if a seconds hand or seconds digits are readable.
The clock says 1:55
